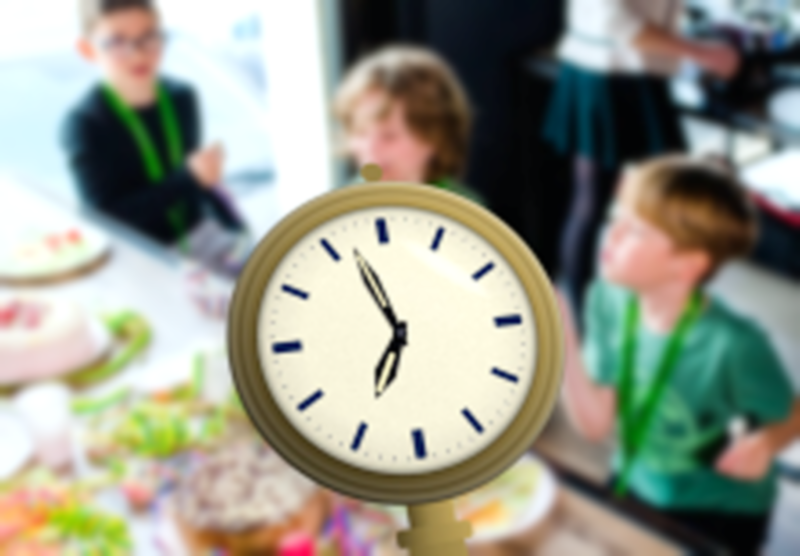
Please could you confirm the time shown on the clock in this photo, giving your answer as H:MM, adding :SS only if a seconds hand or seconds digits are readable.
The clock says 6:57
